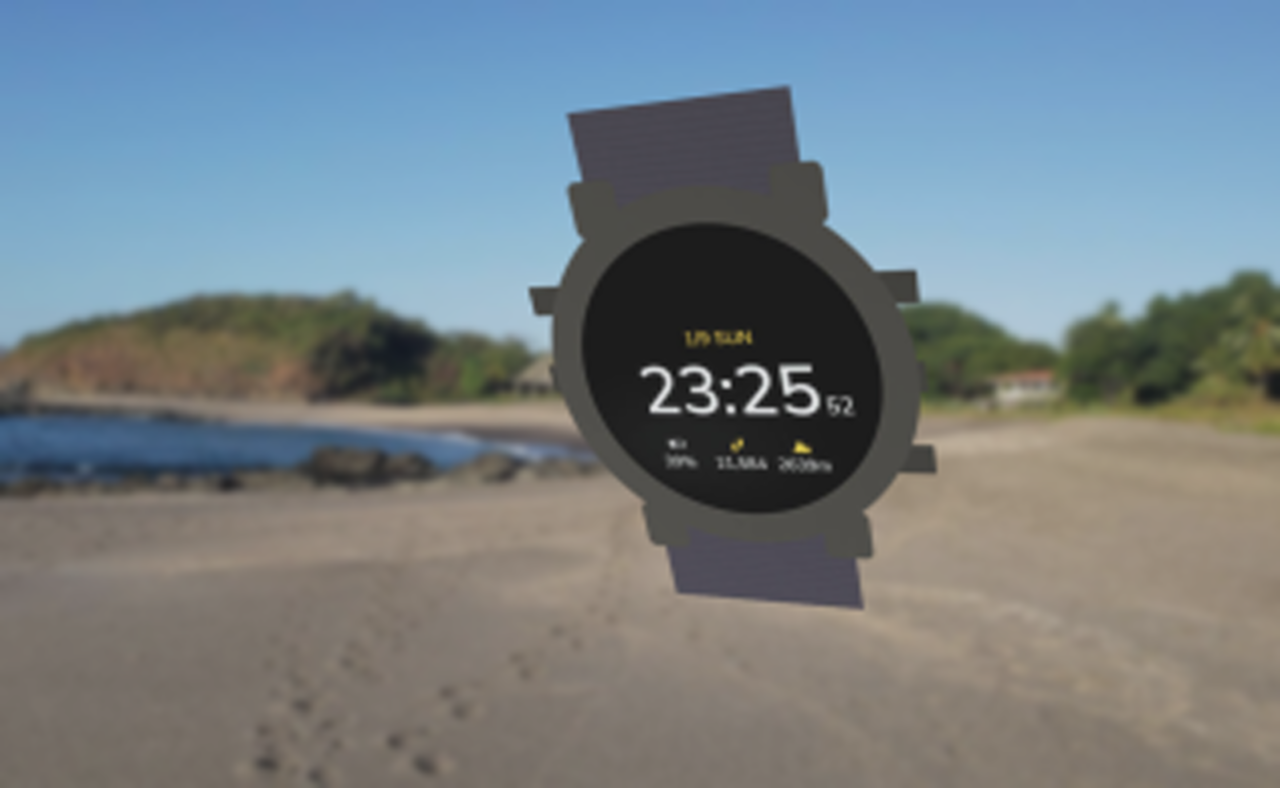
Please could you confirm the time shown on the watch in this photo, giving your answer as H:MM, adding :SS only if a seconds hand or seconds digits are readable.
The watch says 23:25
